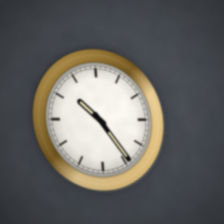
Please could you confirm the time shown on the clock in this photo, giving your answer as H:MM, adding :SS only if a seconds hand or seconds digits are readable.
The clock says 10:24
